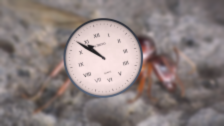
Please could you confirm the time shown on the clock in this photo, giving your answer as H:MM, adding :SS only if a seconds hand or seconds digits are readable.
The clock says 10:53
